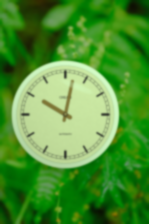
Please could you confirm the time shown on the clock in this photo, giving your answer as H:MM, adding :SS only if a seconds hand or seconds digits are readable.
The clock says 10:02
